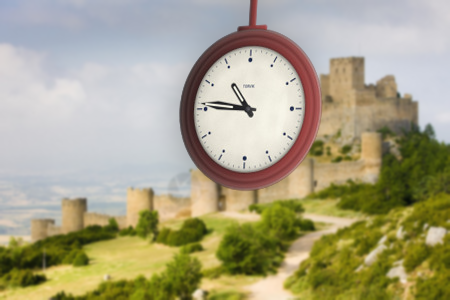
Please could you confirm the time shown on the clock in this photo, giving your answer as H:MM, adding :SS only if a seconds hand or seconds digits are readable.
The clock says 10:46
